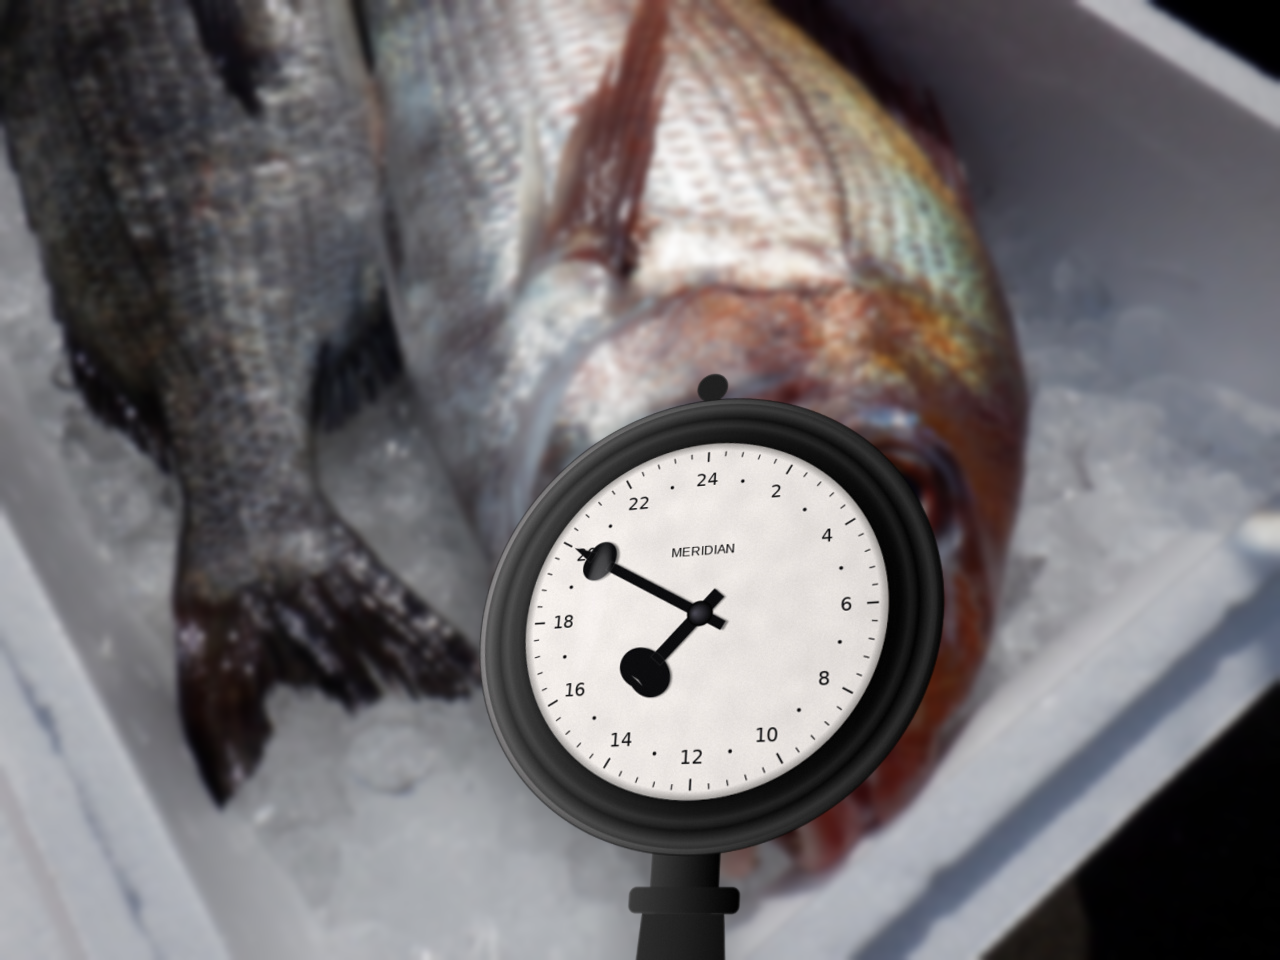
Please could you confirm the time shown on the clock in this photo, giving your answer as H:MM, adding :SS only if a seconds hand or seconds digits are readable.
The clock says 14:50
